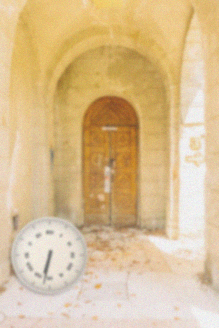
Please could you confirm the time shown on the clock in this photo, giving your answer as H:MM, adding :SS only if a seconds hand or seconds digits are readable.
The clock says 6:32
